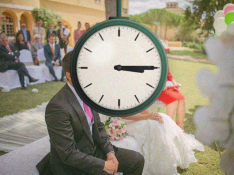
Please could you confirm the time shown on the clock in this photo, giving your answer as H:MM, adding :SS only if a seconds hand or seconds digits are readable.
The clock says 3:15
